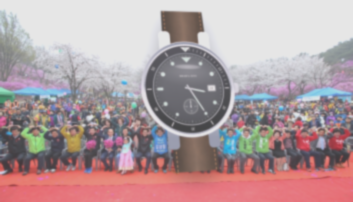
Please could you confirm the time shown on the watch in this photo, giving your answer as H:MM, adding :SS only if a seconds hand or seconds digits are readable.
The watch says 3:25
